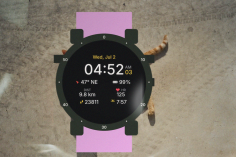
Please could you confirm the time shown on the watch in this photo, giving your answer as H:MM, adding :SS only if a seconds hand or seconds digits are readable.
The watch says 4:52
